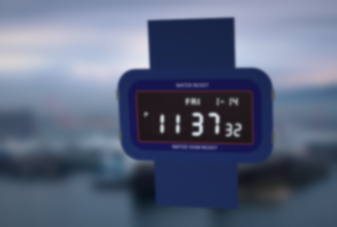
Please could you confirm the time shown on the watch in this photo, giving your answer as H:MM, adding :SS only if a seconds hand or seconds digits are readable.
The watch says 11:37:32
